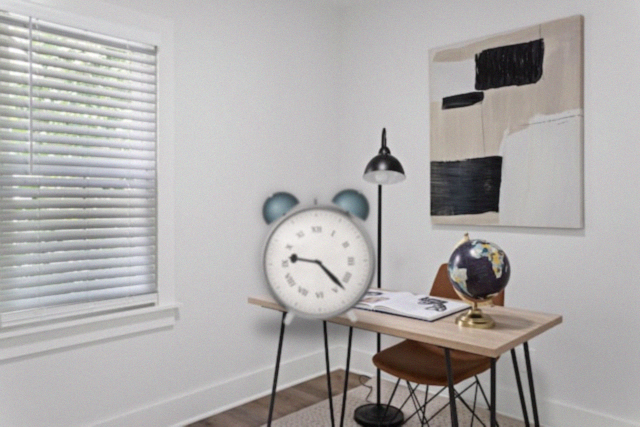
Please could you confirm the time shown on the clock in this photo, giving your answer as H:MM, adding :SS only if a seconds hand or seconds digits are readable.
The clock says 9:23
